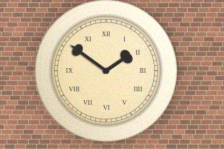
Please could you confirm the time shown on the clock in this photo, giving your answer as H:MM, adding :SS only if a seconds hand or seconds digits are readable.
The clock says 1:51
